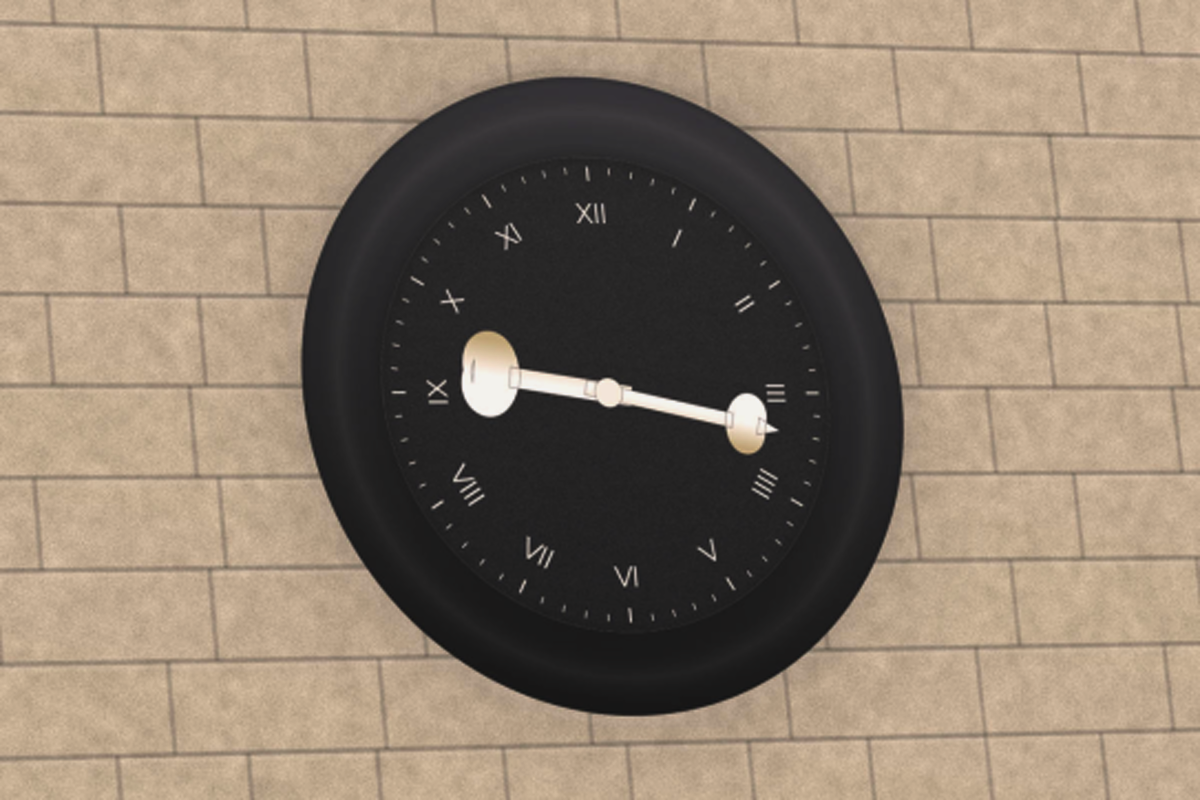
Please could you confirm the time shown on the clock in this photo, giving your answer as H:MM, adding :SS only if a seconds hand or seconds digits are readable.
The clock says 9:17
